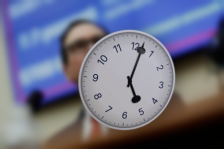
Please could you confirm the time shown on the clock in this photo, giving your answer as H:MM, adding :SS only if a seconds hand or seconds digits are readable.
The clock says 5:02
